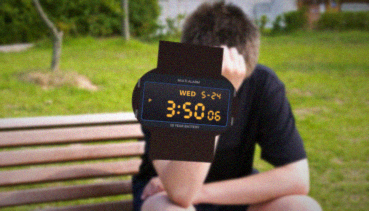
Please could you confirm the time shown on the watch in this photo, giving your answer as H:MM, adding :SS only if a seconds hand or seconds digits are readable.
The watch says 3:50:06
